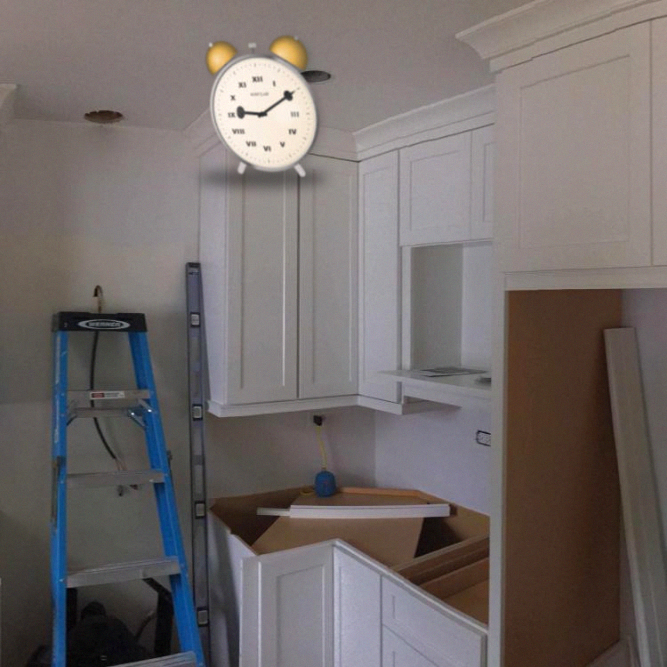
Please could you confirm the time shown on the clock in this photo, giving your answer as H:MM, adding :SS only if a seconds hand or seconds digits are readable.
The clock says 9:10
